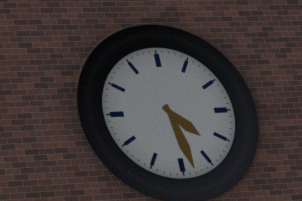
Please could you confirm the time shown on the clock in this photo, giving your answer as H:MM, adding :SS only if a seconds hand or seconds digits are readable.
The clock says 4:28
